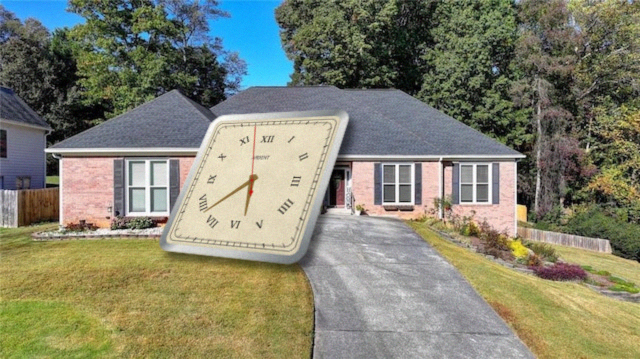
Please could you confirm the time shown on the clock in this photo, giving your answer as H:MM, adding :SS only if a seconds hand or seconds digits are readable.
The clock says 5:37:57
